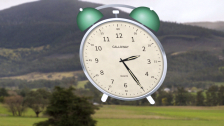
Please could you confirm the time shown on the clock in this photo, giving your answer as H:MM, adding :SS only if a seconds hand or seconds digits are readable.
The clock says 2:25
